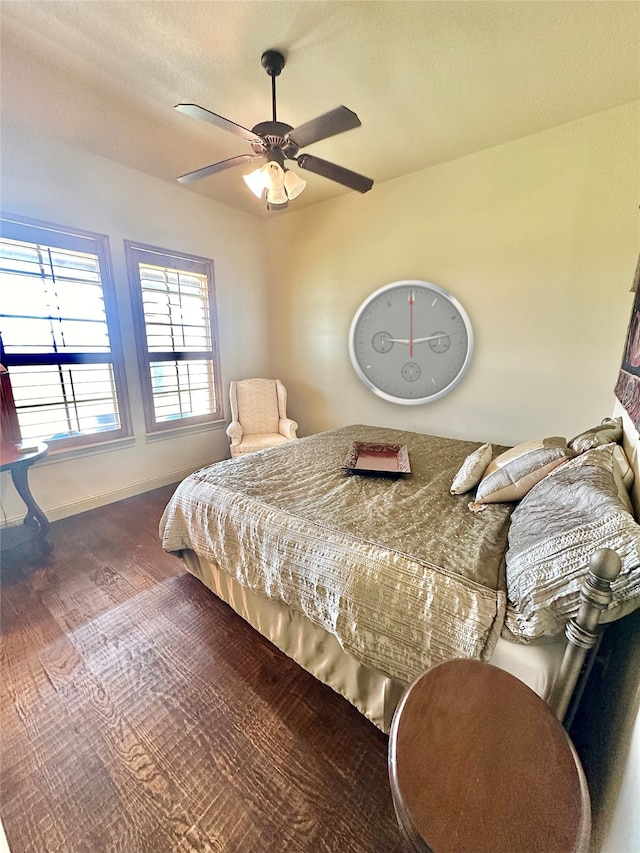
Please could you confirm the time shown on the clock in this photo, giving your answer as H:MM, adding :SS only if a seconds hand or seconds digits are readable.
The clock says 9:13
